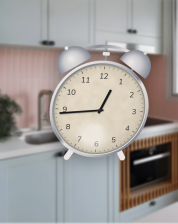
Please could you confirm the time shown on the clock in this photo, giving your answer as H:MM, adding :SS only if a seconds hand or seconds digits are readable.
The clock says 12:44
